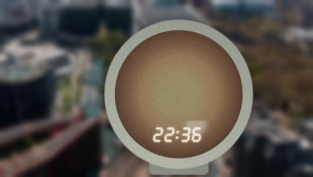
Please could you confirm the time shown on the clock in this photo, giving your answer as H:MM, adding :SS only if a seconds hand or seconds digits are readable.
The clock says 22:36
